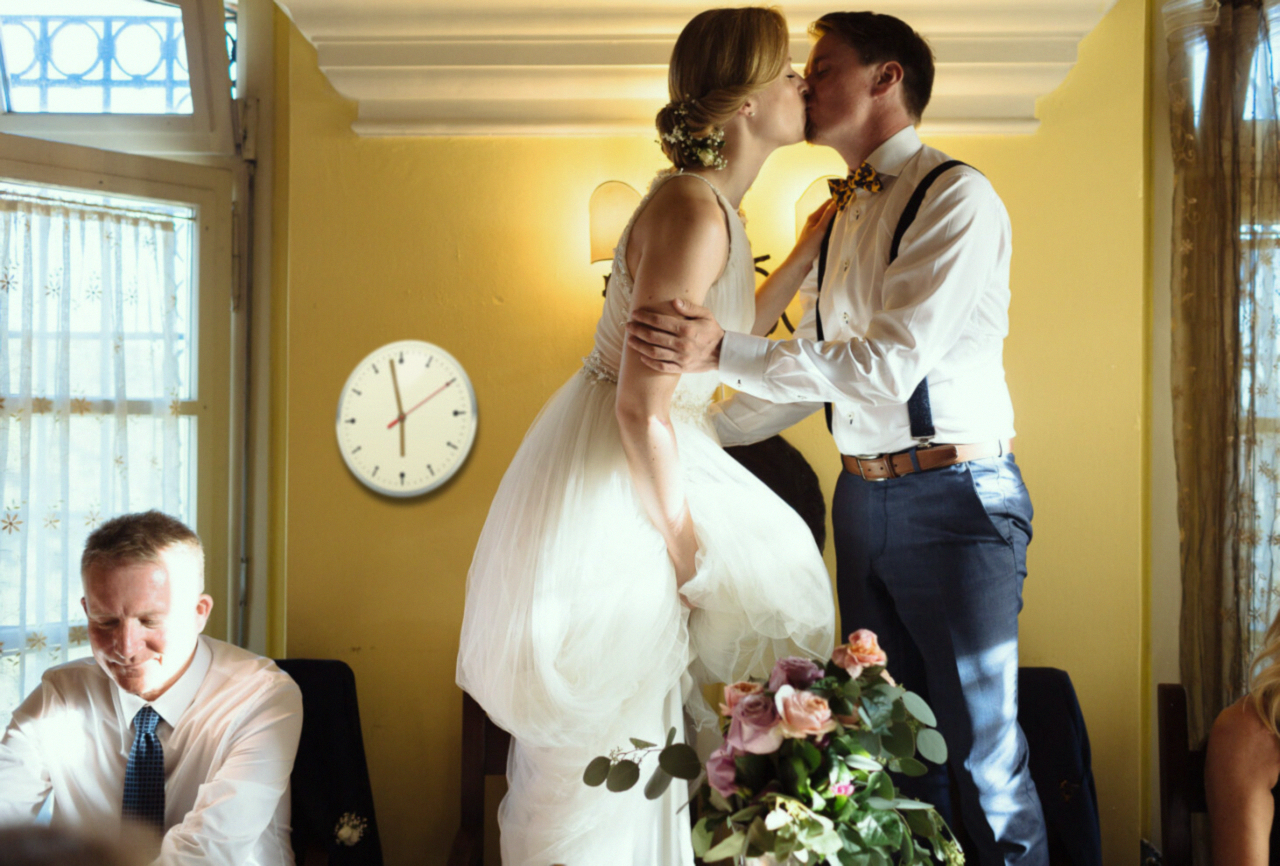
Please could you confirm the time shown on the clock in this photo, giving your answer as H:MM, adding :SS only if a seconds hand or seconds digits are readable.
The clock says 5:58:10
